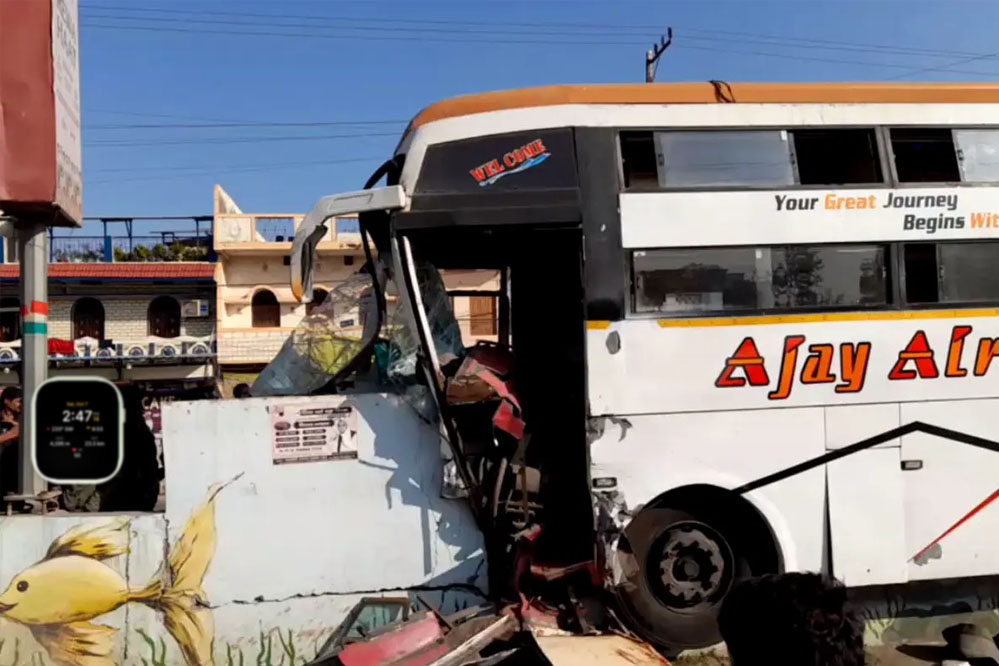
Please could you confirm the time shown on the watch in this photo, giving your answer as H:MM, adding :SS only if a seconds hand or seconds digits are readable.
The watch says 2:47
